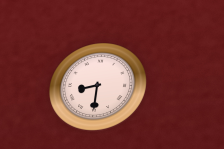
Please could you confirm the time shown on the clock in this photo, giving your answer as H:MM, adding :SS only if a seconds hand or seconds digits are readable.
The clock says 8:30
